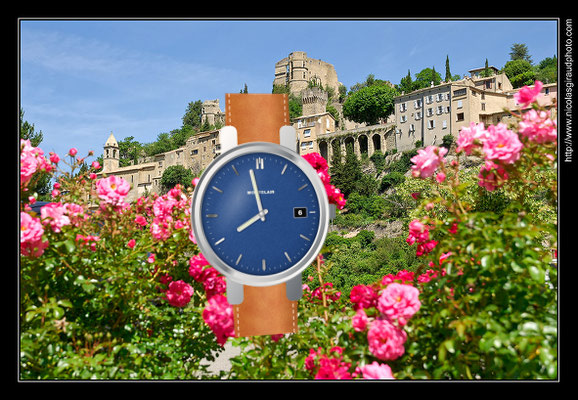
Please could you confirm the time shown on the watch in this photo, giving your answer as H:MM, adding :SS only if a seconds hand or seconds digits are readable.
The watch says 7:58
